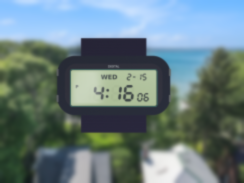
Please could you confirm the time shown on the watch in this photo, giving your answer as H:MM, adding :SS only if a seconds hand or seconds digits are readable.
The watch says 4:16
